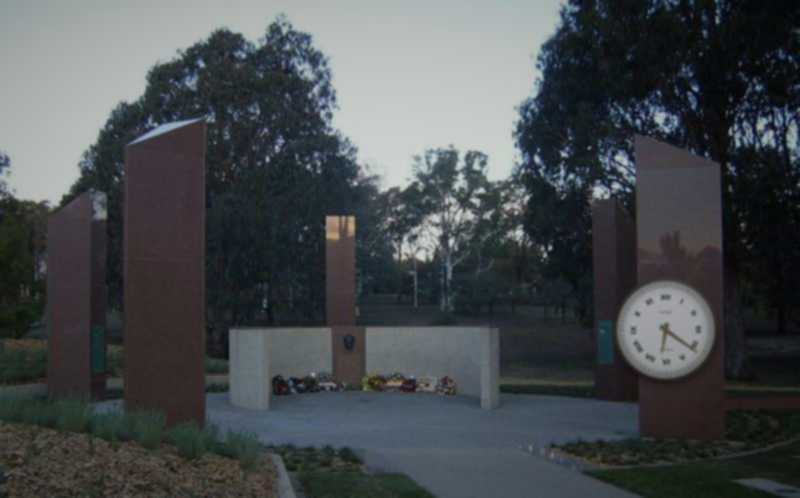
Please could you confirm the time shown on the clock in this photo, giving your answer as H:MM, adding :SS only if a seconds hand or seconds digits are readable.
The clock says 6:21
